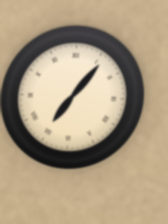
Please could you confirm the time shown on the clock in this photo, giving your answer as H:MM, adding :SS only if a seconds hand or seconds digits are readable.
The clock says 7:06
